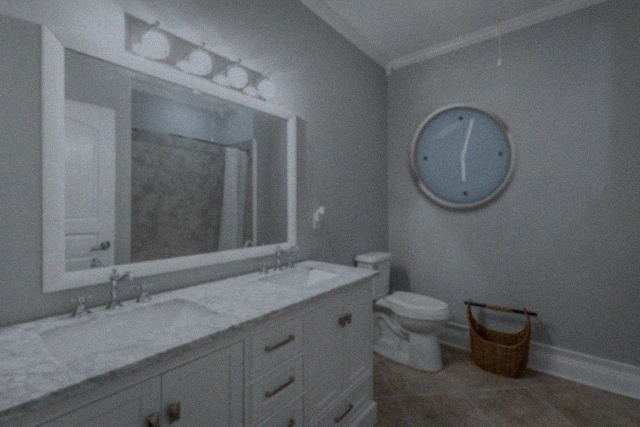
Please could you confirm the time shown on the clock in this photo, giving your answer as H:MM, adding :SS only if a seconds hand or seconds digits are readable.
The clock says 6:03
